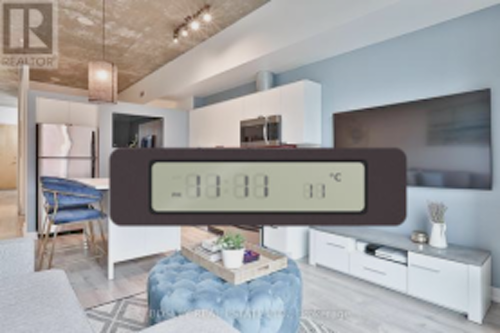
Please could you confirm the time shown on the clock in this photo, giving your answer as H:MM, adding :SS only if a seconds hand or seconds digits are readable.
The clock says 11:11
